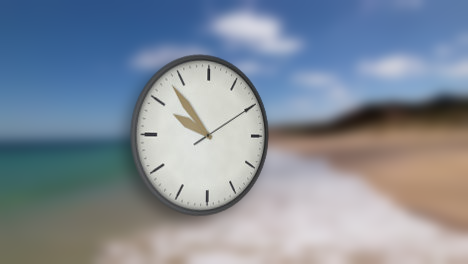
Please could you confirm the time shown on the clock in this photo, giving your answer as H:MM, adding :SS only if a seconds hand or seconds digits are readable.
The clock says 9:53:10
